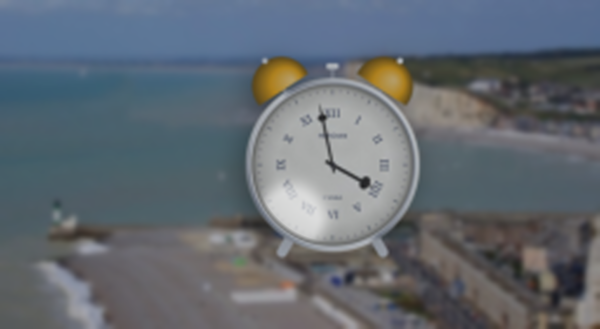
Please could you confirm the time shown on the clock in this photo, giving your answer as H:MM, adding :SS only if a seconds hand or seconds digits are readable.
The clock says 3:58
